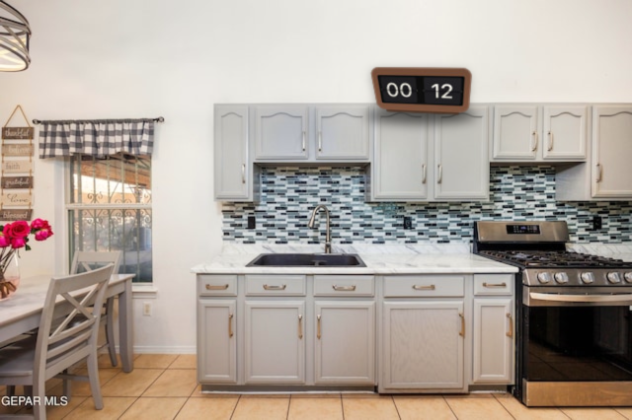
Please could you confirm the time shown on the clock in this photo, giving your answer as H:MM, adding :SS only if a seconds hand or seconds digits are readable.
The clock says 0:12
